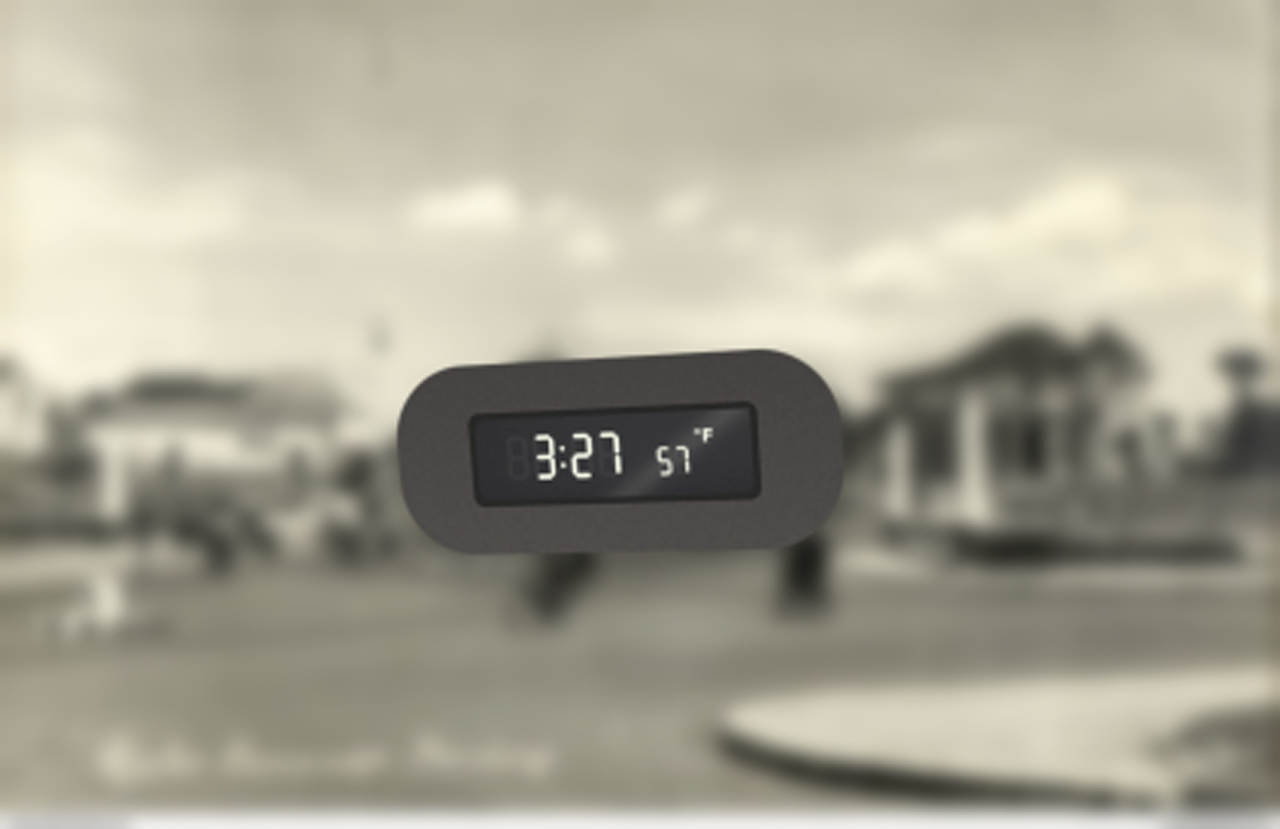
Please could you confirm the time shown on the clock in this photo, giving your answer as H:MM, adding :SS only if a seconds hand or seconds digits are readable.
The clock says 3:27
